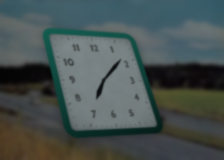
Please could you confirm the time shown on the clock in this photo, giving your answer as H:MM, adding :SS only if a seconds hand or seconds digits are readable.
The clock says 7:08
